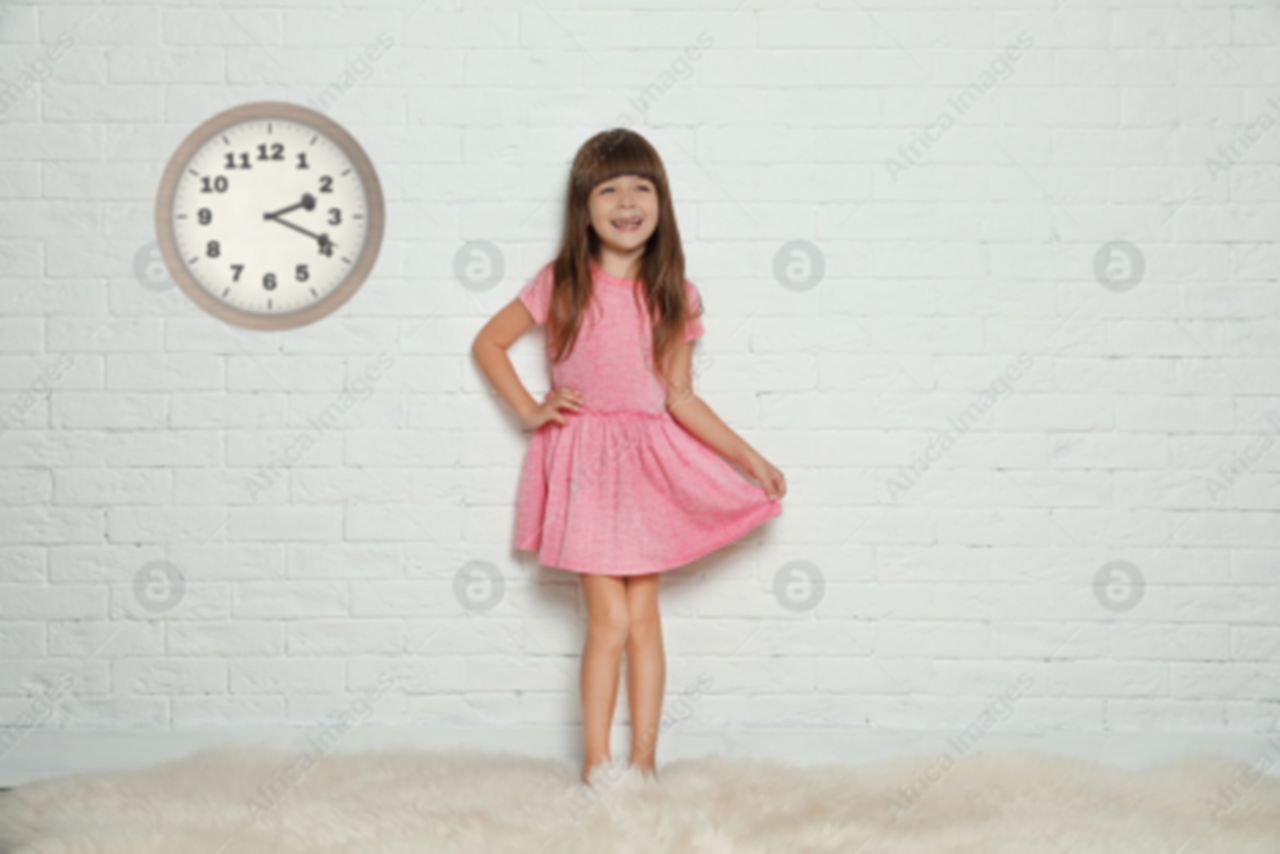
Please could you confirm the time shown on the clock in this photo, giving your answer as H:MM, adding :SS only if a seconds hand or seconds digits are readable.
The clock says 2:19
